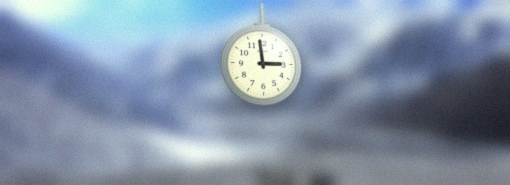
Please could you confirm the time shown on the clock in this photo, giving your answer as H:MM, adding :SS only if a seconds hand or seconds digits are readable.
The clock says 2:59
